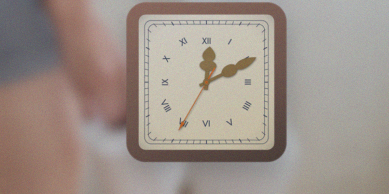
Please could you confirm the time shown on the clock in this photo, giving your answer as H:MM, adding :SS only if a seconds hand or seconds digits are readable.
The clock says 12:10:35
